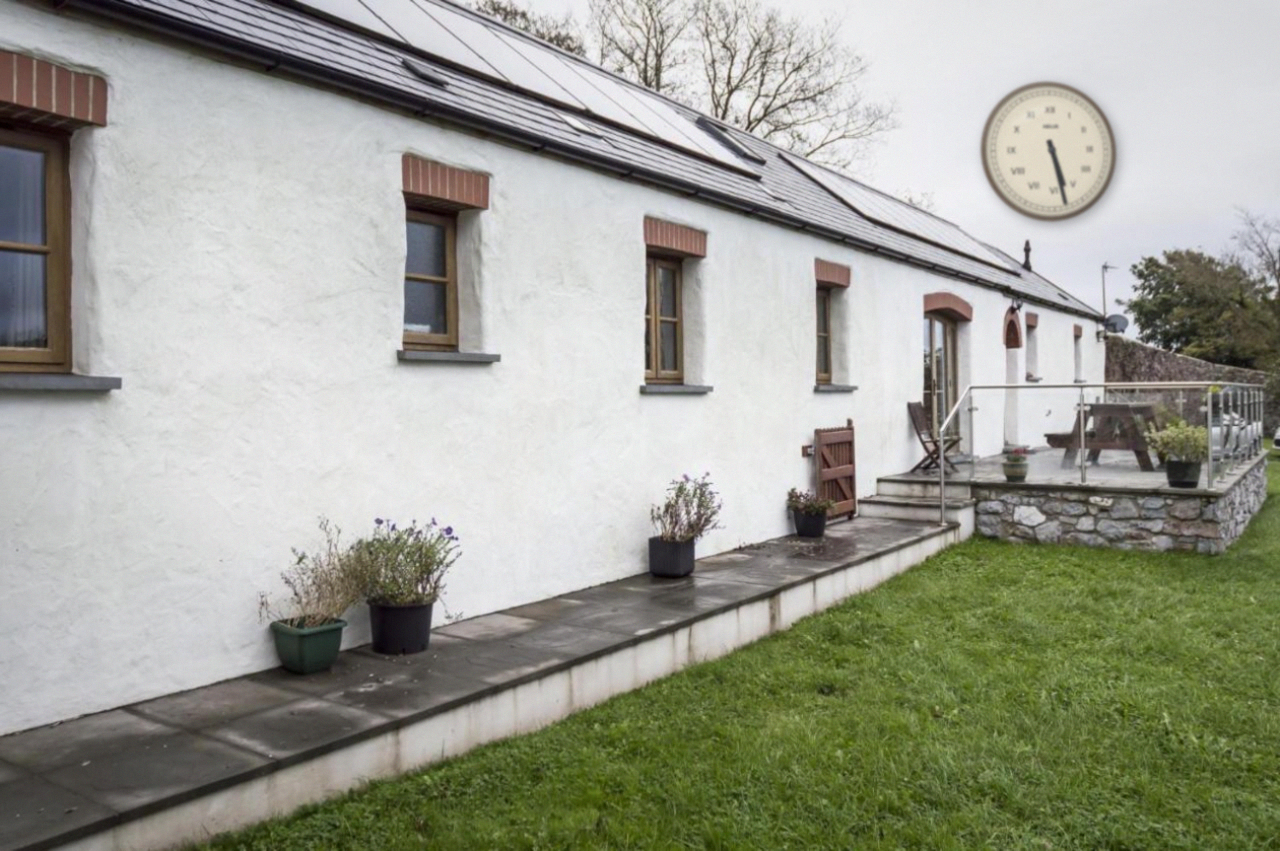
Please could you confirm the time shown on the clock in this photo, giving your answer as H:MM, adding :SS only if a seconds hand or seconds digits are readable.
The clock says 5:28
